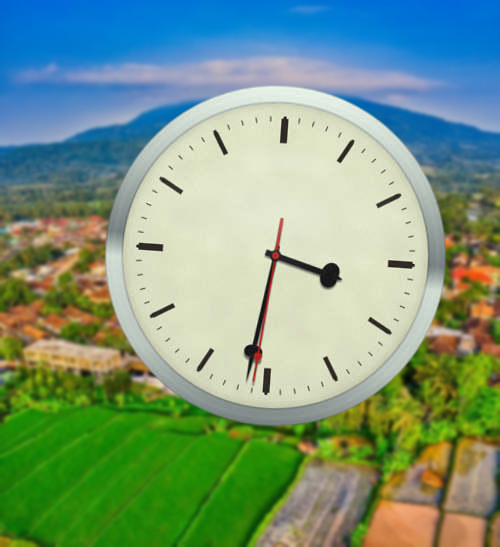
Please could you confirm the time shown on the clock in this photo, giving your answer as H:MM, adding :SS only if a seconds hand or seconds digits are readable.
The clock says 3:31:31
